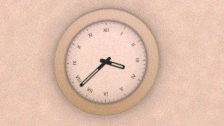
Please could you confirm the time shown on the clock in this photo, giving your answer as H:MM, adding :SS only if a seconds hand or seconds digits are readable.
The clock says 3:38
